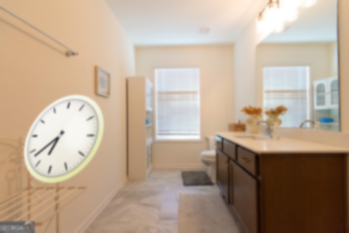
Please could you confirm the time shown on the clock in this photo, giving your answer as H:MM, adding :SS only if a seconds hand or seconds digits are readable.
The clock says 6:38
